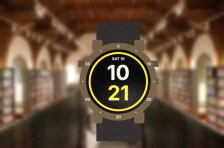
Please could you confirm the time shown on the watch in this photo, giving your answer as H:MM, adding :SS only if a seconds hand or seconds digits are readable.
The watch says 10:21
